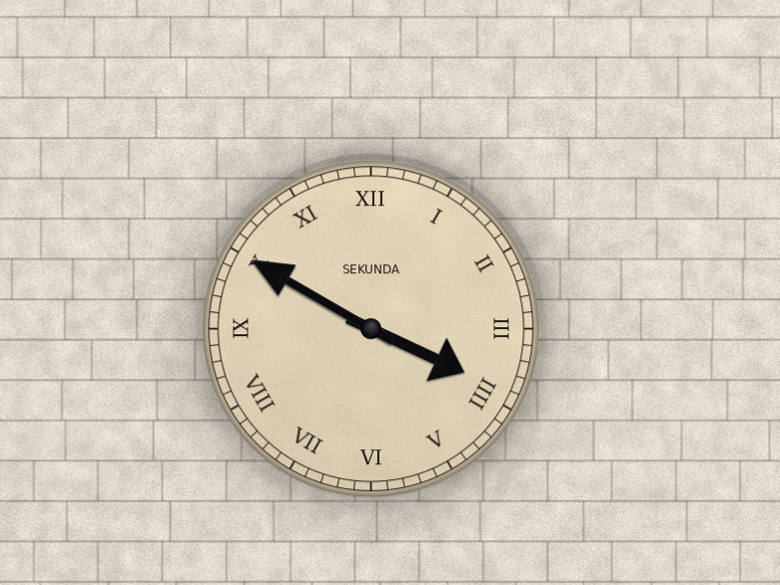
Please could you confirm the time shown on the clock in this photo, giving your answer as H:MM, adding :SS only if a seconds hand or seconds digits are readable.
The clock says 3:50
